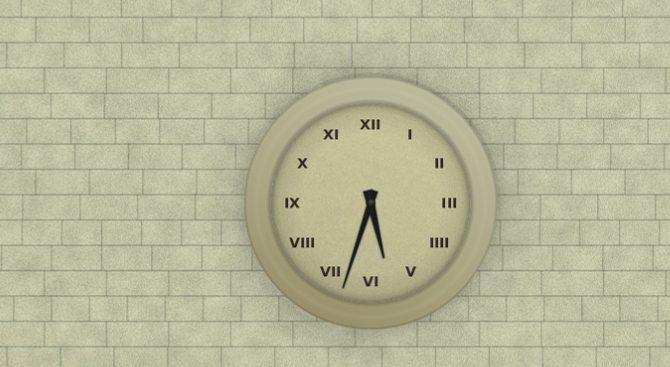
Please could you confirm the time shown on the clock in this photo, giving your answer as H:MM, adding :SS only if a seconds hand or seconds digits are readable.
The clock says 5:33
